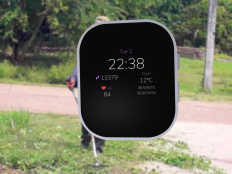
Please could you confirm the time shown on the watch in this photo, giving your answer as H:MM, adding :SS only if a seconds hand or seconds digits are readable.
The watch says 22:38
